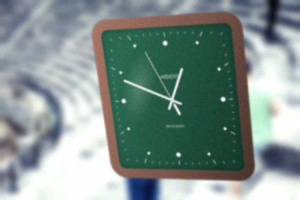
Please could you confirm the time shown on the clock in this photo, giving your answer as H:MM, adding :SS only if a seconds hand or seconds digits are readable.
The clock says 12:48:56
